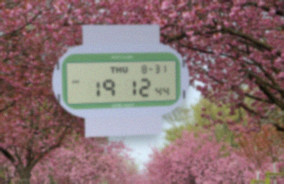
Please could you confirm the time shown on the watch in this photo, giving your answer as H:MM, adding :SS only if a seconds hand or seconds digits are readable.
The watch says 19:12
